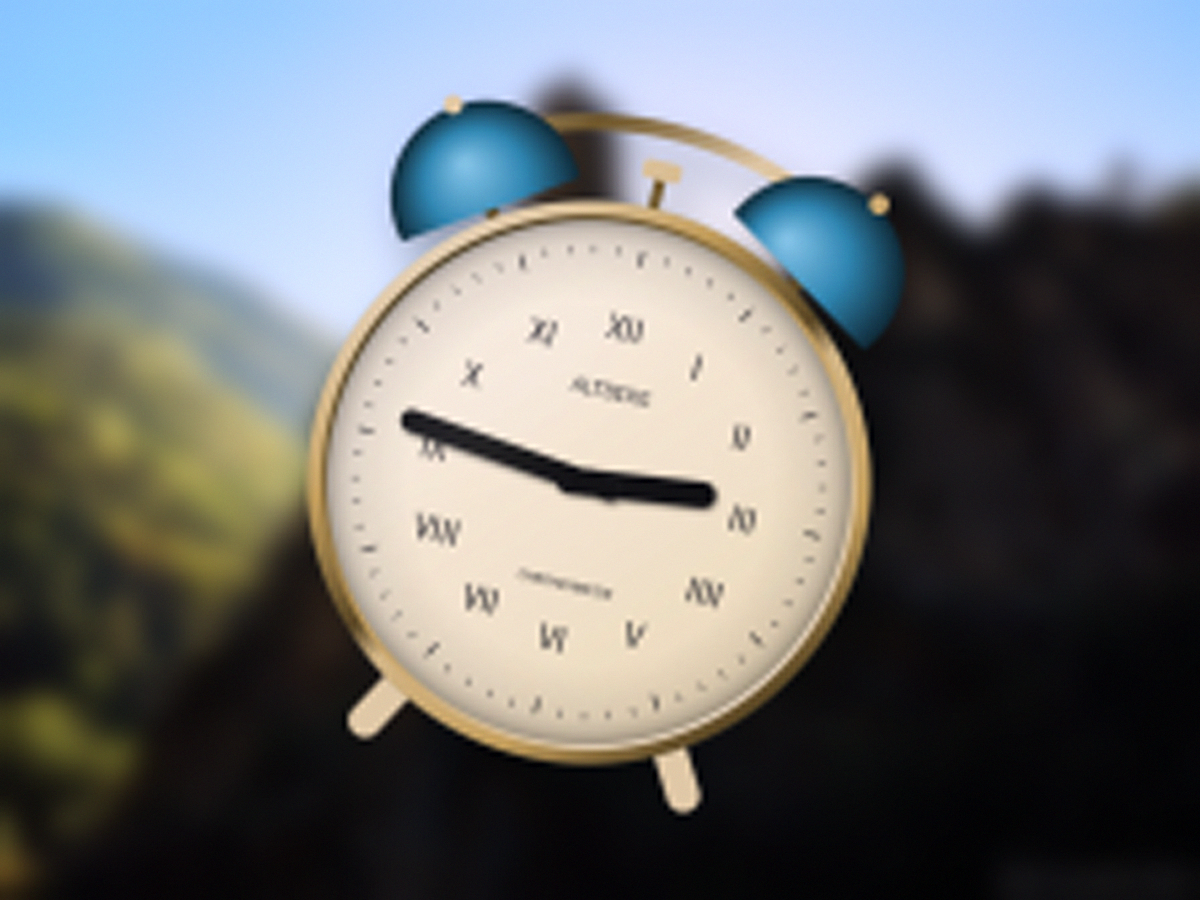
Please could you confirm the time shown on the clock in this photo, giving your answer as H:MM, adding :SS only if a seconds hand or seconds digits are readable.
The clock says 2:46
